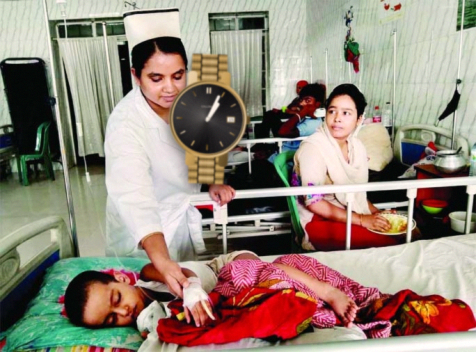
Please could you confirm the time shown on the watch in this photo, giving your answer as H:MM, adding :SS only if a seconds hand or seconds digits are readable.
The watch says 1:04
